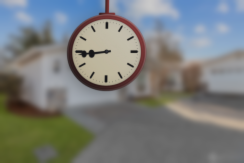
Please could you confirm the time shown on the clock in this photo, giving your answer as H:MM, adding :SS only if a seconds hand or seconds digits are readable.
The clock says 8:44
